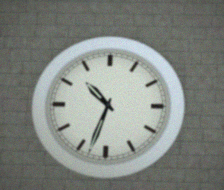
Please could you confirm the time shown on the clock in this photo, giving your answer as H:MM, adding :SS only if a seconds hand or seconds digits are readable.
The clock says 10:33
